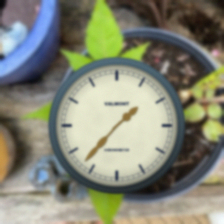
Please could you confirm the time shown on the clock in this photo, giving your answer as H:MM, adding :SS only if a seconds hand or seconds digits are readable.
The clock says 1:37
